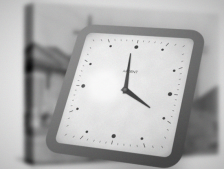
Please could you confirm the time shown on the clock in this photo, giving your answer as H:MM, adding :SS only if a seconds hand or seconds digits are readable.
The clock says 3:59
